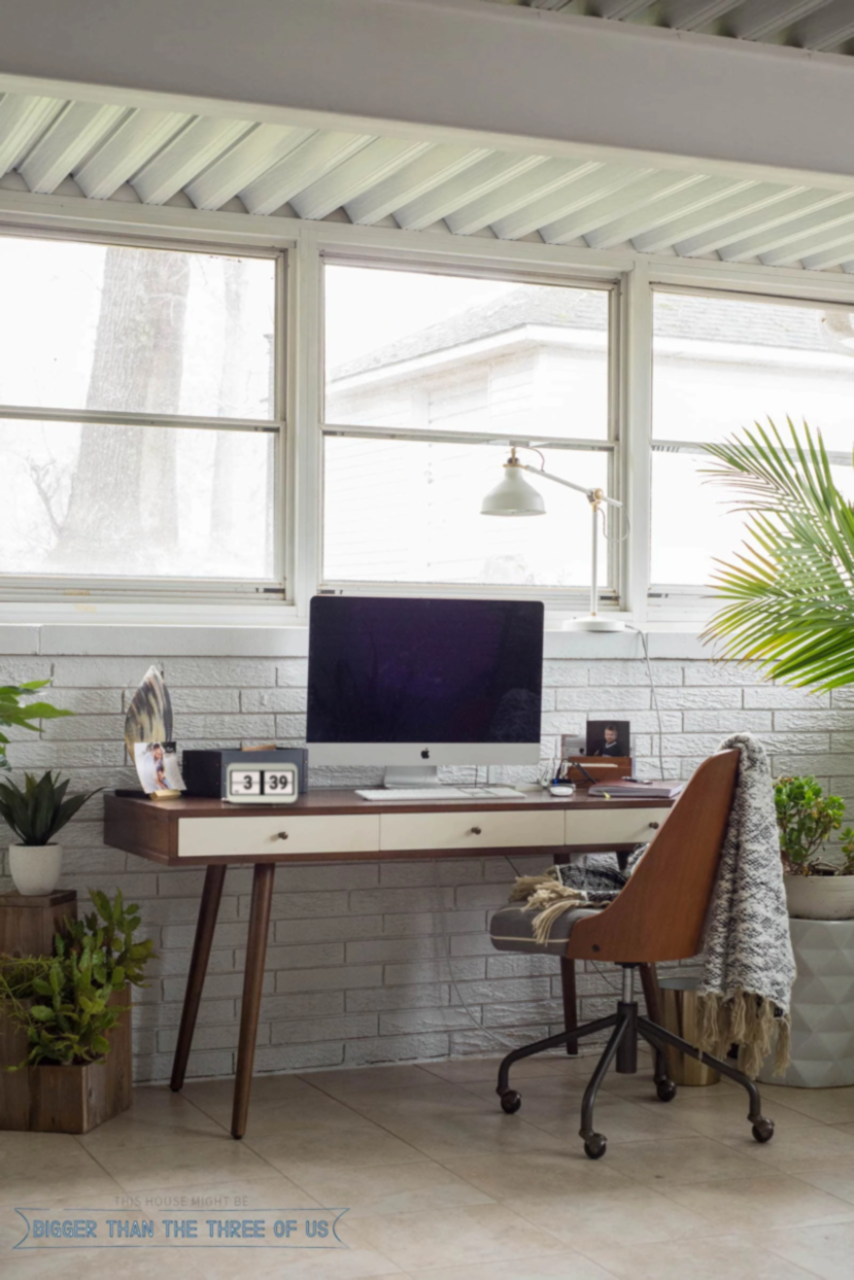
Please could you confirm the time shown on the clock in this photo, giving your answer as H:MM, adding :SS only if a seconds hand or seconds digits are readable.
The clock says 3:39
